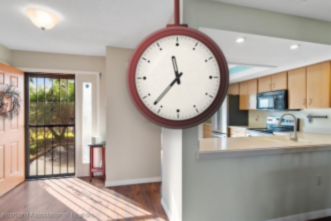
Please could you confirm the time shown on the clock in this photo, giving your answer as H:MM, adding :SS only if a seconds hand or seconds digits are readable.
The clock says 11:37
